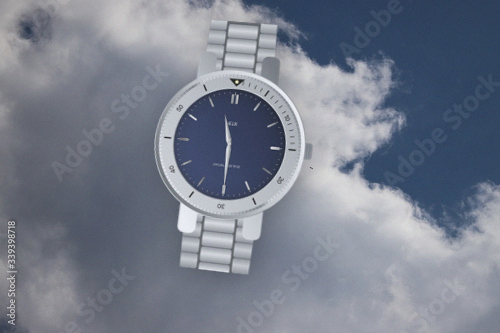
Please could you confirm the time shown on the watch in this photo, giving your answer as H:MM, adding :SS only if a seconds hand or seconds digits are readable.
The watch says 11:30
